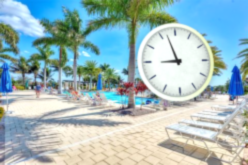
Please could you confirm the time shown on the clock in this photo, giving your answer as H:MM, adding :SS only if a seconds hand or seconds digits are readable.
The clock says 8:57
